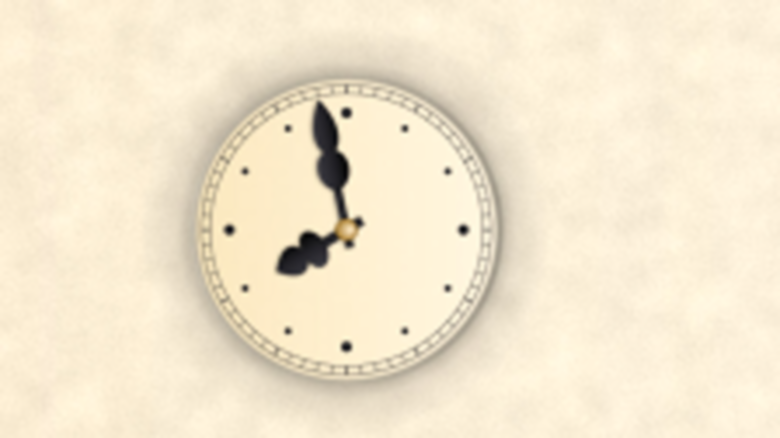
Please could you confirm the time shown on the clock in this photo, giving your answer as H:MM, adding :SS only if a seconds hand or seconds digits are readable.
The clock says 7:58
